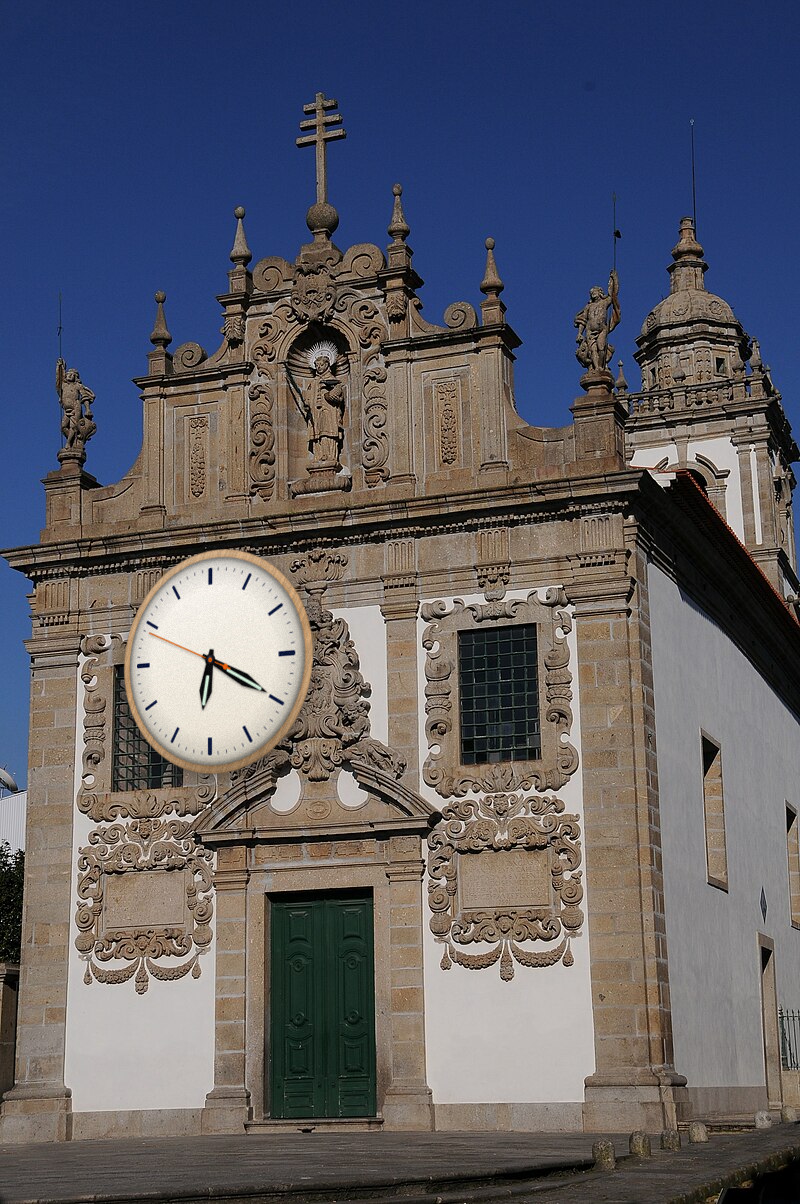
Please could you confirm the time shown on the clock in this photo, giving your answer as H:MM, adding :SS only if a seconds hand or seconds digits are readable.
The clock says 6:19:49
